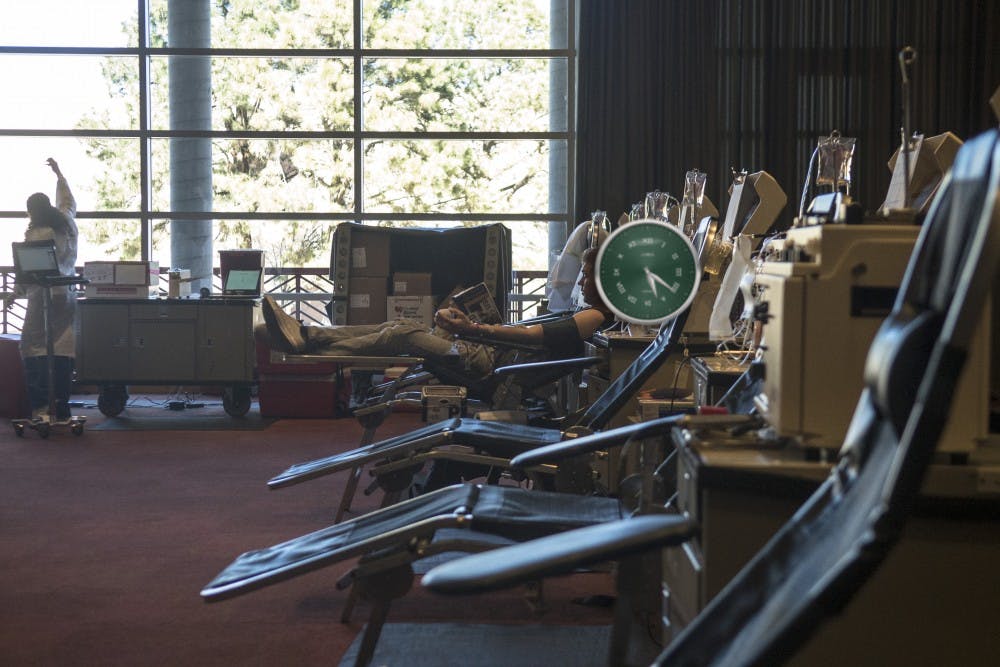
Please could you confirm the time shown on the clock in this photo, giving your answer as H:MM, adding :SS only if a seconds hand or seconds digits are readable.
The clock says 5:21
